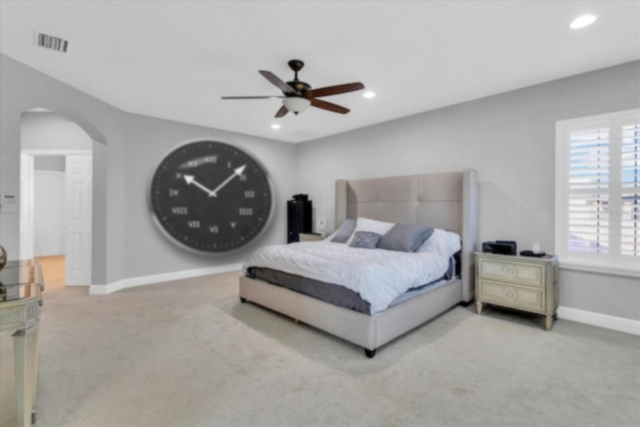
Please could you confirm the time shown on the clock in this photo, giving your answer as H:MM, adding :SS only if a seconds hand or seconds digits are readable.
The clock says 10:08
